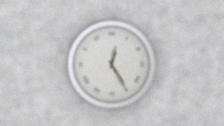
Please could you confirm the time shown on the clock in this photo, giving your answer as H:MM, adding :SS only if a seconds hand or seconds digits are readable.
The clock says 12:25
